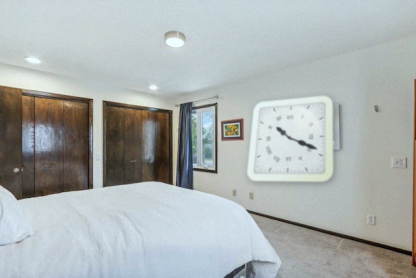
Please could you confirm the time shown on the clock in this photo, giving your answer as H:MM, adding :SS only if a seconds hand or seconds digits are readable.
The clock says 10:19
